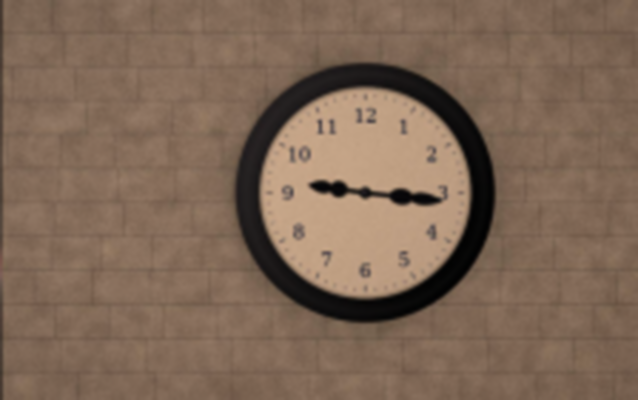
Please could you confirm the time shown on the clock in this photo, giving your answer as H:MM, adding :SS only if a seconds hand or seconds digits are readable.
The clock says 9:16
